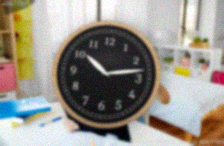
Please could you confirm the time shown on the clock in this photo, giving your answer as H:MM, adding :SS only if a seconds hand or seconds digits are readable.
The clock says 10:13
